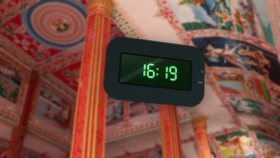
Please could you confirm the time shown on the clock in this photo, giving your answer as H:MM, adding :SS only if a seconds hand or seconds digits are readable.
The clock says 16:19
